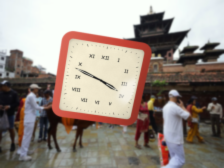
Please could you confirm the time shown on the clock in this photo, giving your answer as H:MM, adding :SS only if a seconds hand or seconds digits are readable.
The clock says 3:48
